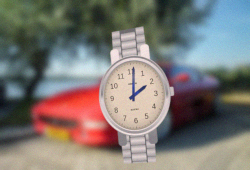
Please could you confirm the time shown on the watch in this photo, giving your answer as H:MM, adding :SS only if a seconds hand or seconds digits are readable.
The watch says 2:01
